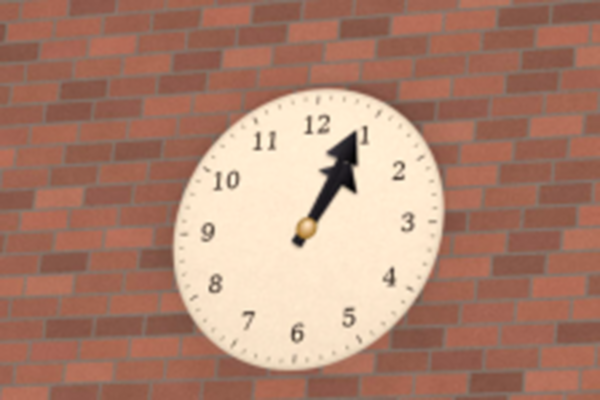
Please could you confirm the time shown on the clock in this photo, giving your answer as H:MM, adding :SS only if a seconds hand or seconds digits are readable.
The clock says 1:04
